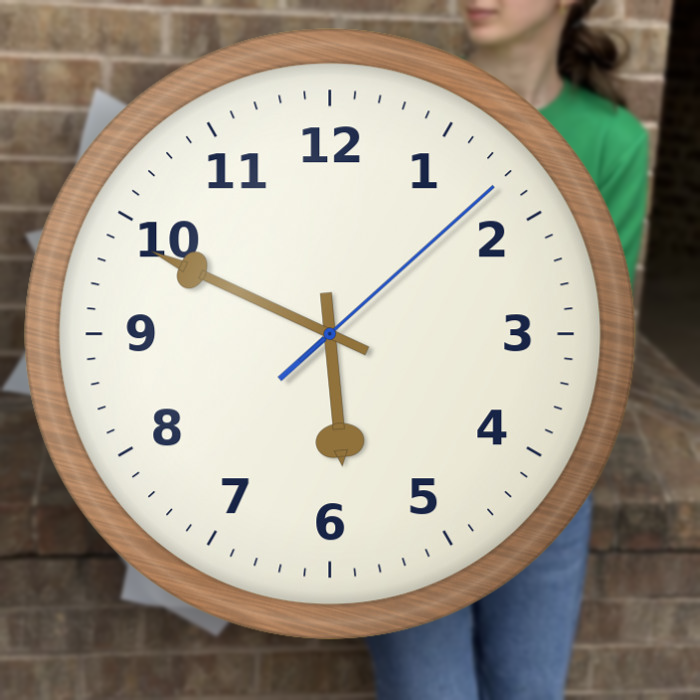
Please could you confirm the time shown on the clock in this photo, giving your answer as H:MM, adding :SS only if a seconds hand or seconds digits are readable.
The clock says 5:49:08
